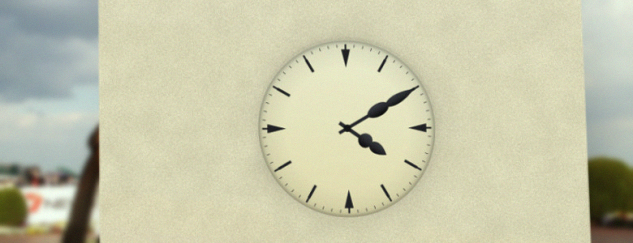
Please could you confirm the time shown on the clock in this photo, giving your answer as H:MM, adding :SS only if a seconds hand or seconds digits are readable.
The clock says 4:10
